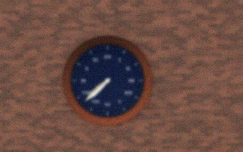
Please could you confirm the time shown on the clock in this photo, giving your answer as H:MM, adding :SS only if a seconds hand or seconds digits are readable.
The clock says 7:38
